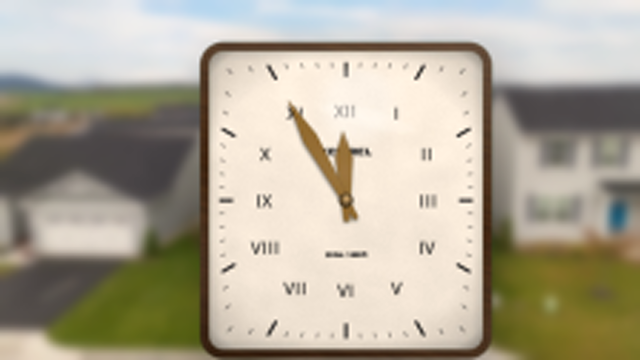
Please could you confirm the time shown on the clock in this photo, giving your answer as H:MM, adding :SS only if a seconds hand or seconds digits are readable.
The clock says 11:55
